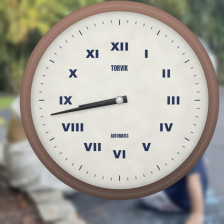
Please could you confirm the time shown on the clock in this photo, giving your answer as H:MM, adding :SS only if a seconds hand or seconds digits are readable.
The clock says 8:43
